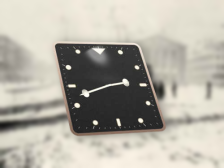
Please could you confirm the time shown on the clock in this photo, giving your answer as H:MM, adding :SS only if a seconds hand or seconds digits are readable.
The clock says 2:42
